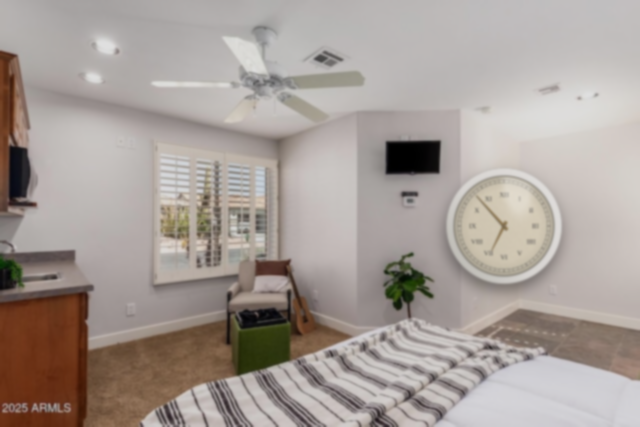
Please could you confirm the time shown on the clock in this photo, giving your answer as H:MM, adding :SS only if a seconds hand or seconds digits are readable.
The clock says 6:53
